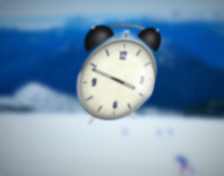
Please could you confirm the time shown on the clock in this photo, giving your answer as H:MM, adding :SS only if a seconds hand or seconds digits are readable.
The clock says 3:49
